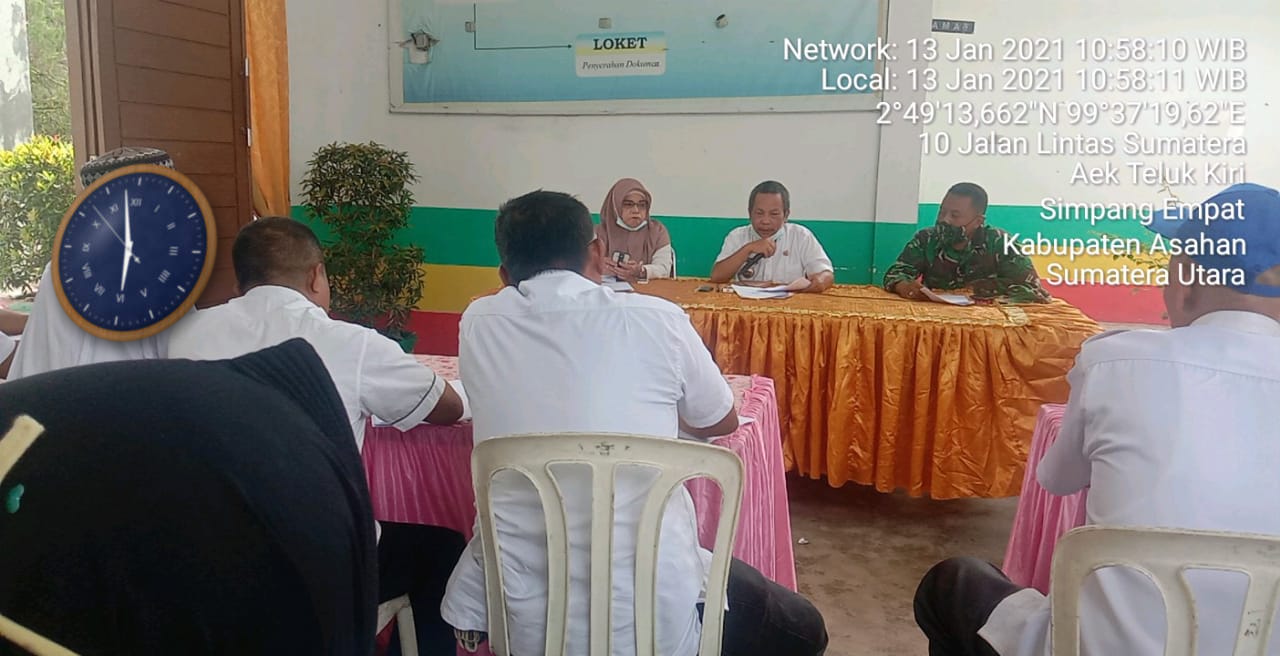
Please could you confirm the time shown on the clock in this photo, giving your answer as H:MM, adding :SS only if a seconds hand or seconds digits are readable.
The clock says 5:57:52
